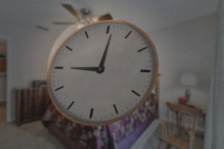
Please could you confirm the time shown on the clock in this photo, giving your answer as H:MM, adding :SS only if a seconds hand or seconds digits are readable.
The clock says 9:01
